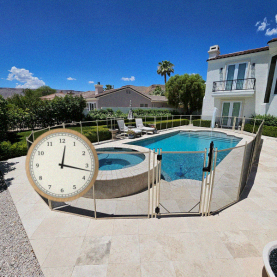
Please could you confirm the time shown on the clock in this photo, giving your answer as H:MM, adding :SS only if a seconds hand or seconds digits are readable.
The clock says 12:17
